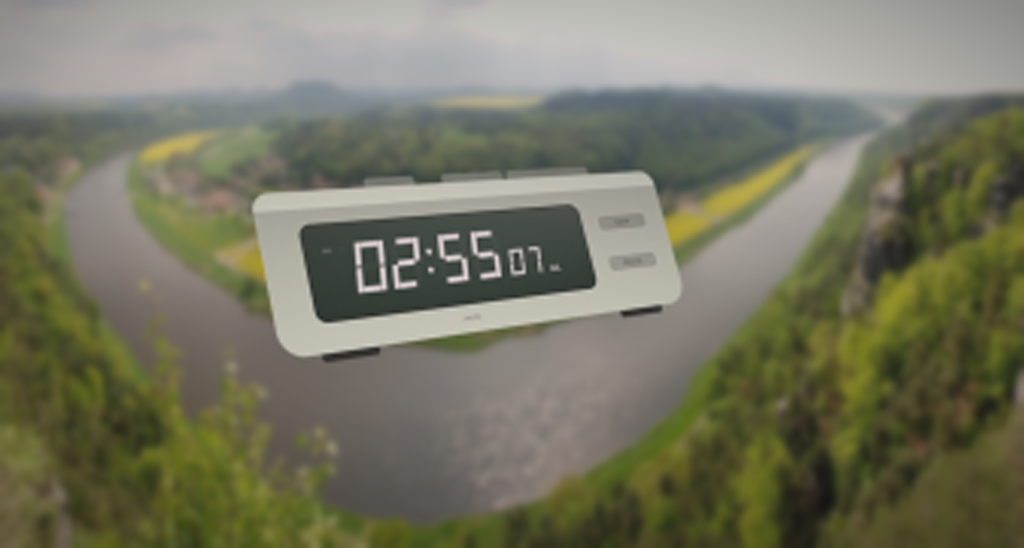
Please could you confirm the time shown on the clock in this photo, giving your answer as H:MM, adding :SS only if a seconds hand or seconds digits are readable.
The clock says 2:55:07
